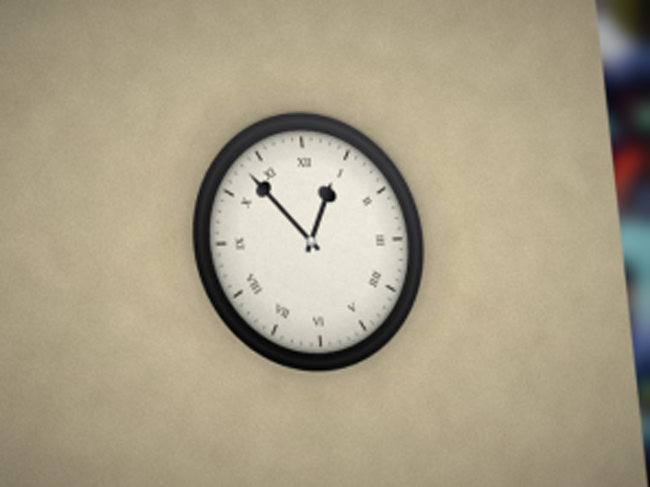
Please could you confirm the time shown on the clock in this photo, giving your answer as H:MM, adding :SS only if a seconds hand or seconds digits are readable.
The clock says 12:53
